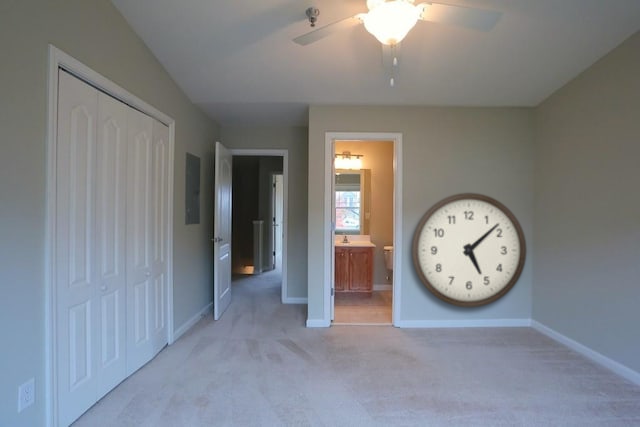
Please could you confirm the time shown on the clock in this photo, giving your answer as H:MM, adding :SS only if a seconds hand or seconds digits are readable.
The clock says 5:08
